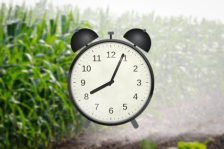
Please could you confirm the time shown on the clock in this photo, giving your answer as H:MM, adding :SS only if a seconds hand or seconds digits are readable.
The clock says 8:04
